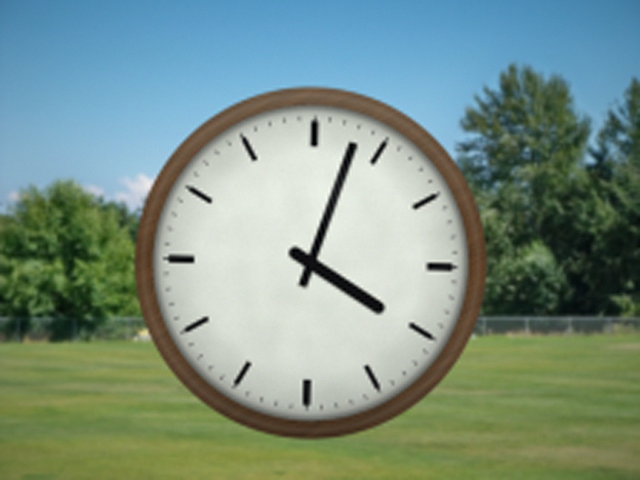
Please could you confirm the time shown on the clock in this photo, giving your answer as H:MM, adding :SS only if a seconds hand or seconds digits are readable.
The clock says 4:03
